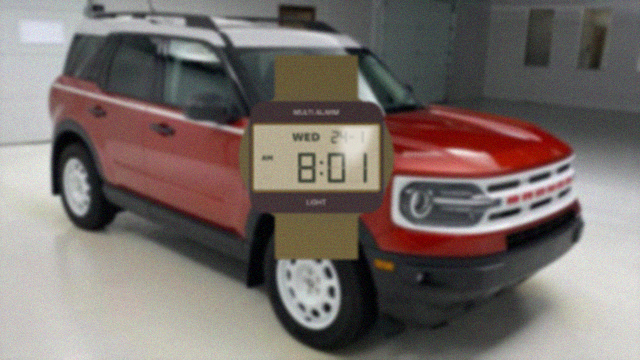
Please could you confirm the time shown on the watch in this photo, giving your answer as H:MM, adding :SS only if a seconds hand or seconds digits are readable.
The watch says 8:01
